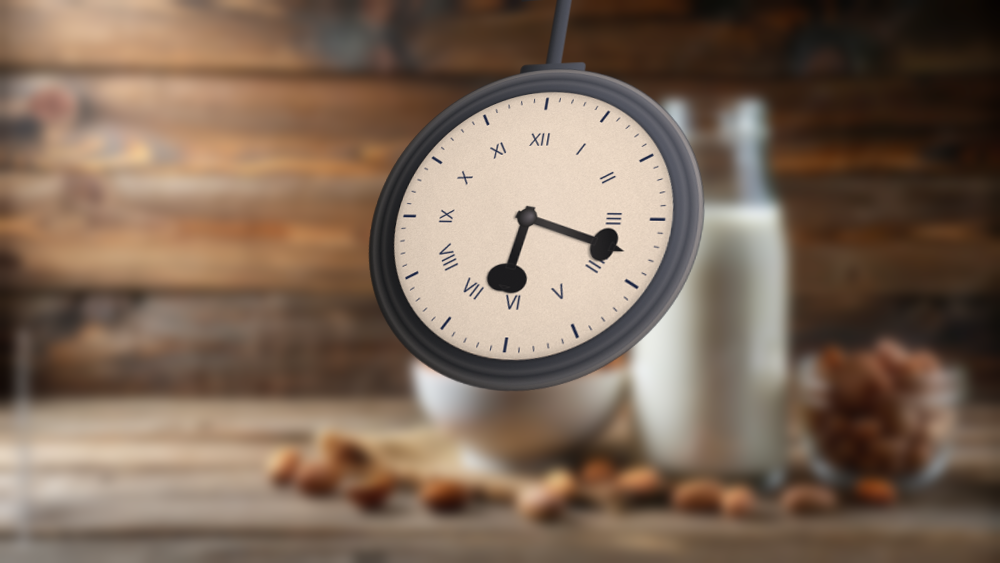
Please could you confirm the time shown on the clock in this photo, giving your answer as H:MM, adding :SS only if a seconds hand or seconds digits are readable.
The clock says 6:18
